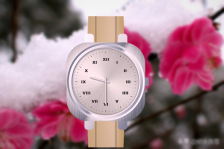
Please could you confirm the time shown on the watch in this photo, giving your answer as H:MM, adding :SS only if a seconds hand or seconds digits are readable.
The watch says 9:30
